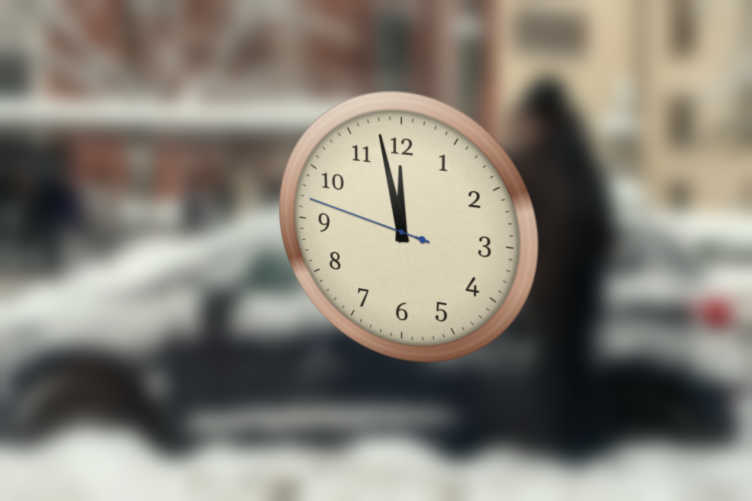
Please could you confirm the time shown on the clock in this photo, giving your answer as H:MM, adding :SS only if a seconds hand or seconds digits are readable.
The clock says 11:57:47
